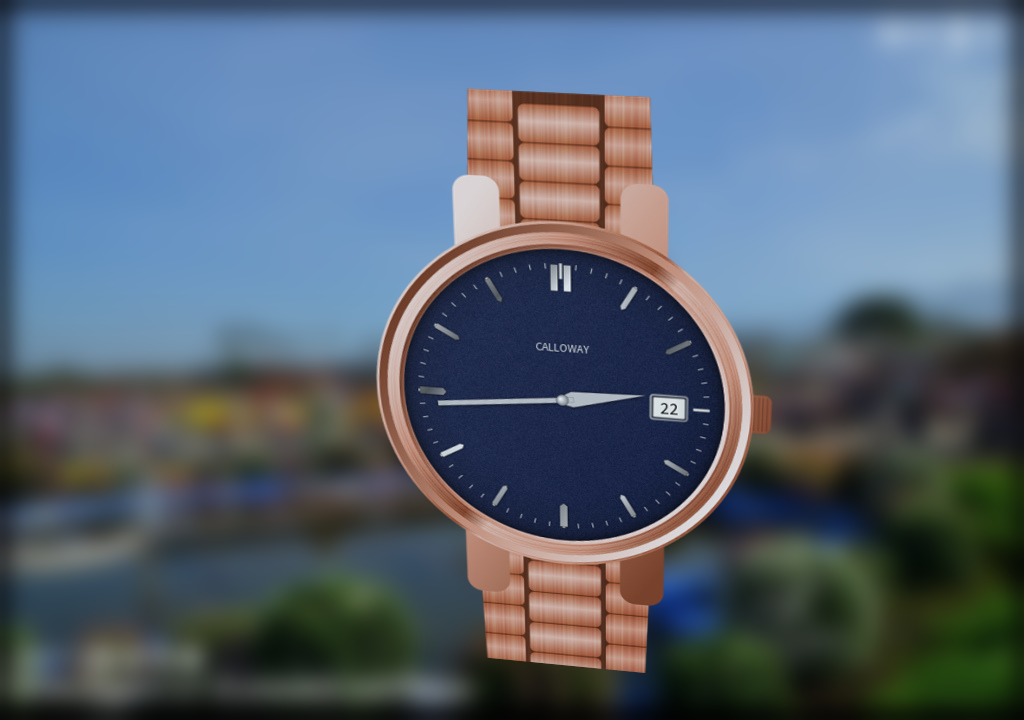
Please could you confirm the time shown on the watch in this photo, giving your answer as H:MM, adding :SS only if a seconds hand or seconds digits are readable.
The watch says 2:44
